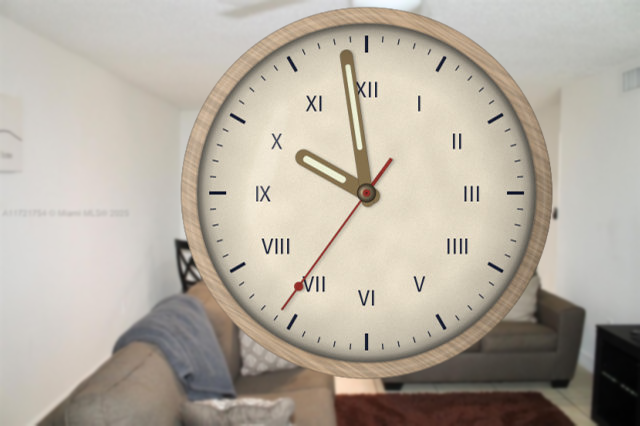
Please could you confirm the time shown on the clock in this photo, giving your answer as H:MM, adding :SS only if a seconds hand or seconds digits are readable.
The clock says 9:58:36
